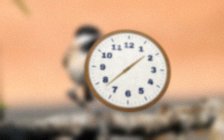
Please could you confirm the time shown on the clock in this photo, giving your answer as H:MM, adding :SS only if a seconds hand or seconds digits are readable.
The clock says 1:38
